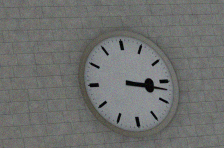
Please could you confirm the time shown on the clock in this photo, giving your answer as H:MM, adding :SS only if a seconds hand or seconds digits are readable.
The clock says 3:17
